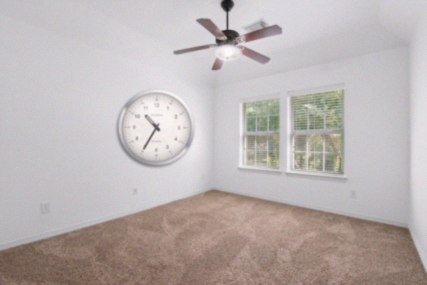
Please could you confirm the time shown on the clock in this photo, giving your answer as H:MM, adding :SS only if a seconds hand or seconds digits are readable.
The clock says 10:35
